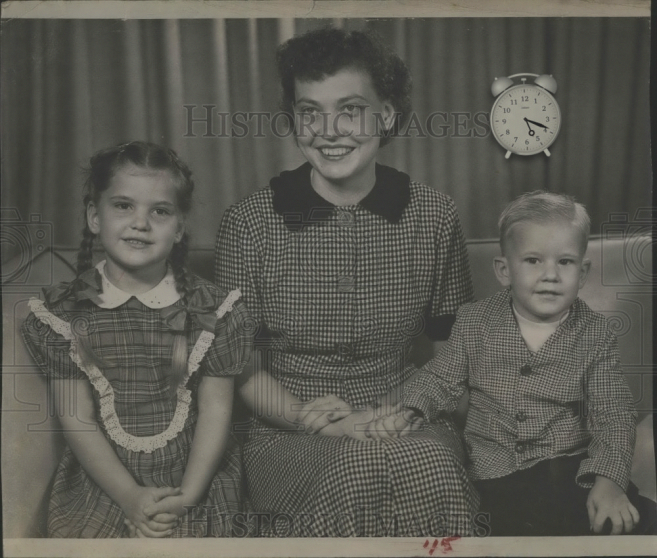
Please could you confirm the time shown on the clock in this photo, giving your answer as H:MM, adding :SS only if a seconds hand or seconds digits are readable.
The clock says 5:19
